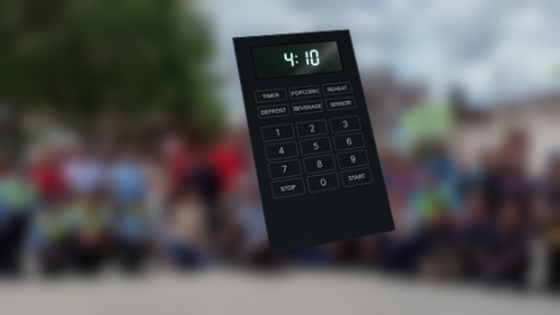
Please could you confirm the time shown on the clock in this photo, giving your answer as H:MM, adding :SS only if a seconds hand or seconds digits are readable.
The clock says 4:10
